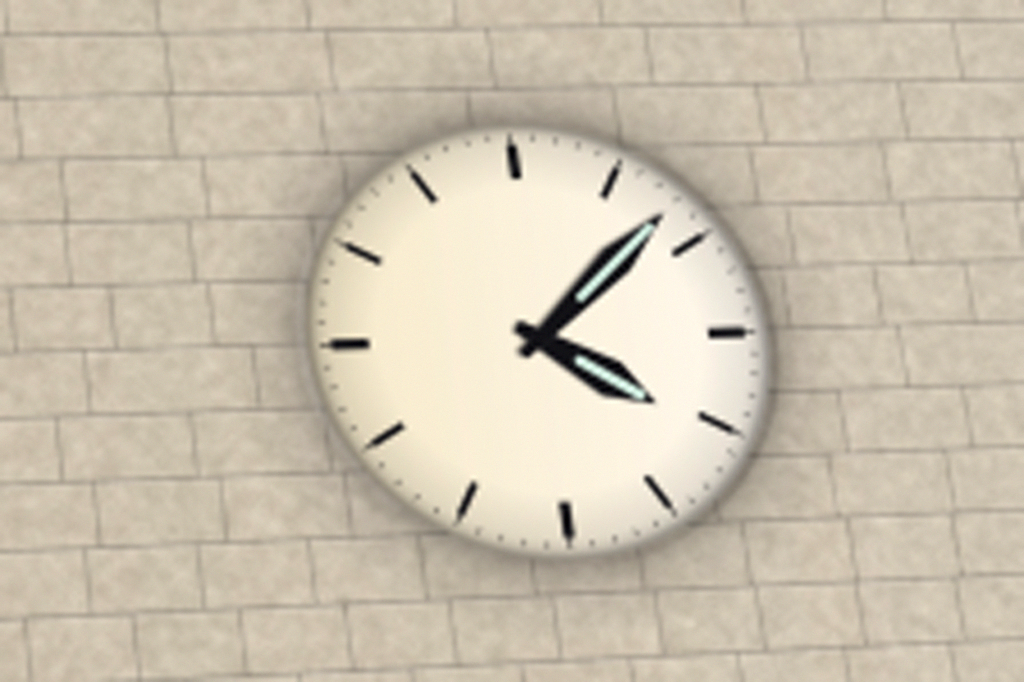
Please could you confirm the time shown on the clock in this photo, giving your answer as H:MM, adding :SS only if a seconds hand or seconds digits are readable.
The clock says 4:08
